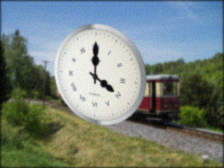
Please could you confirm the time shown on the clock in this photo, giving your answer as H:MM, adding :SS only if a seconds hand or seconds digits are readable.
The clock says 4:00
